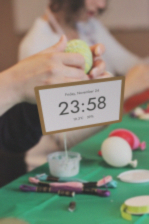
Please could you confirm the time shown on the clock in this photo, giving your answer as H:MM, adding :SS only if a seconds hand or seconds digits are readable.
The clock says 23:58
